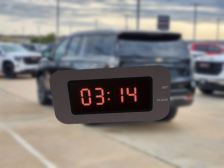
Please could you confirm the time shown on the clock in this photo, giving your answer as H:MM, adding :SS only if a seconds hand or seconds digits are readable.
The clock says 3:14
